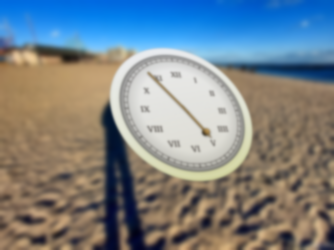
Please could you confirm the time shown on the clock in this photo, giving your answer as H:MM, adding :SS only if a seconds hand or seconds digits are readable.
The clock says 4:54
